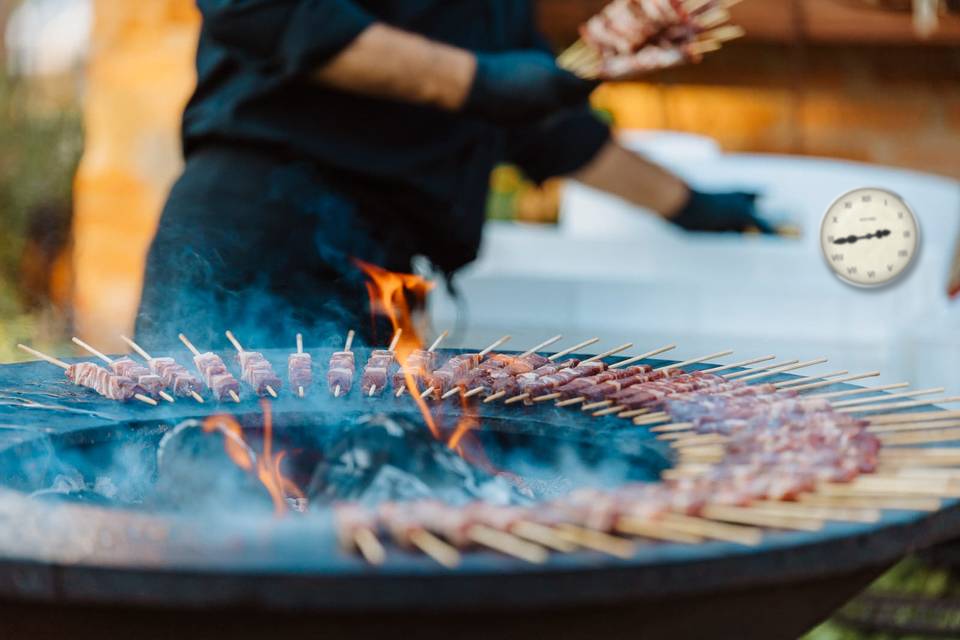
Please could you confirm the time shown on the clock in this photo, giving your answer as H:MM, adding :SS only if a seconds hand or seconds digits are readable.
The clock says 2:44
